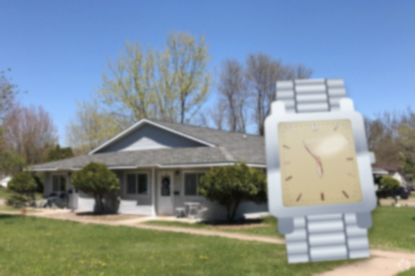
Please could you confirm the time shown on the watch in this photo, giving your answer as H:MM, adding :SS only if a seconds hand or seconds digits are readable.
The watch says 5:55
